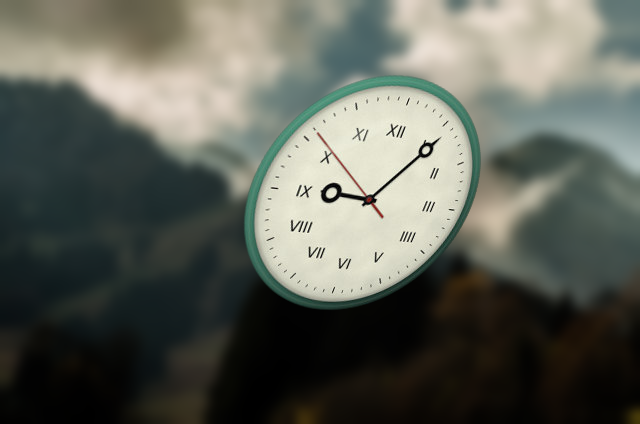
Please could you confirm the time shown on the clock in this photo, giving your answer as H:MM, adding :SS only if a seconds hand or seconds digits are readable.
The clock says 9:05:51
